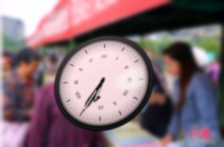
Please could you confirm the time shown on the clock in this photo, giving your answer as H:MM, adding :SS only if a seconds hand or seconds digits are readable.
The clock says 6:35
